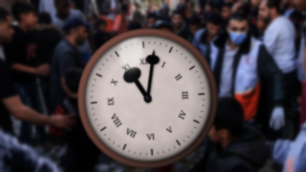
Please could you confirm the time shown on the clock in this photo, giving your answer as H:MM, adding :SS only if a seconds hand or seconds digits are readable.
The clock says 11:02
